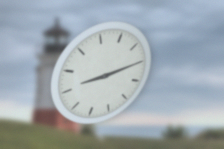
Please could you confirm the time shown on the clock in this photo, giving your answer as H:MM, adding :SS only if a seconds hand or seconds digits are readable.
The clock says 8:10
